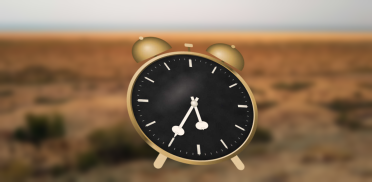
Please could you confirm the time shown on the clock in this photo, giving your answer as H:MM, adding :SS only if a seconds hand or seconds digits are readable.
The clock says 5:35
